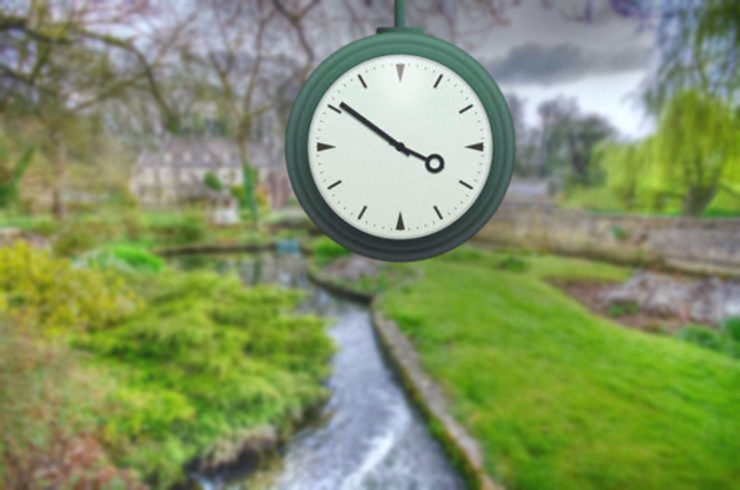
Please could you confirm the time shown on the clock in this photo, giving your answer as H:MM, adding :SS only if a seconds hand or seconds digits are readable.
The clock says 3:51
